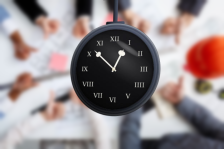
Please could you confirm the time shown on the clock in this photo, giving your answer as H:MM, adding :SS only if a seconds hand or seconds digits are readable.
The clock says 12:52
